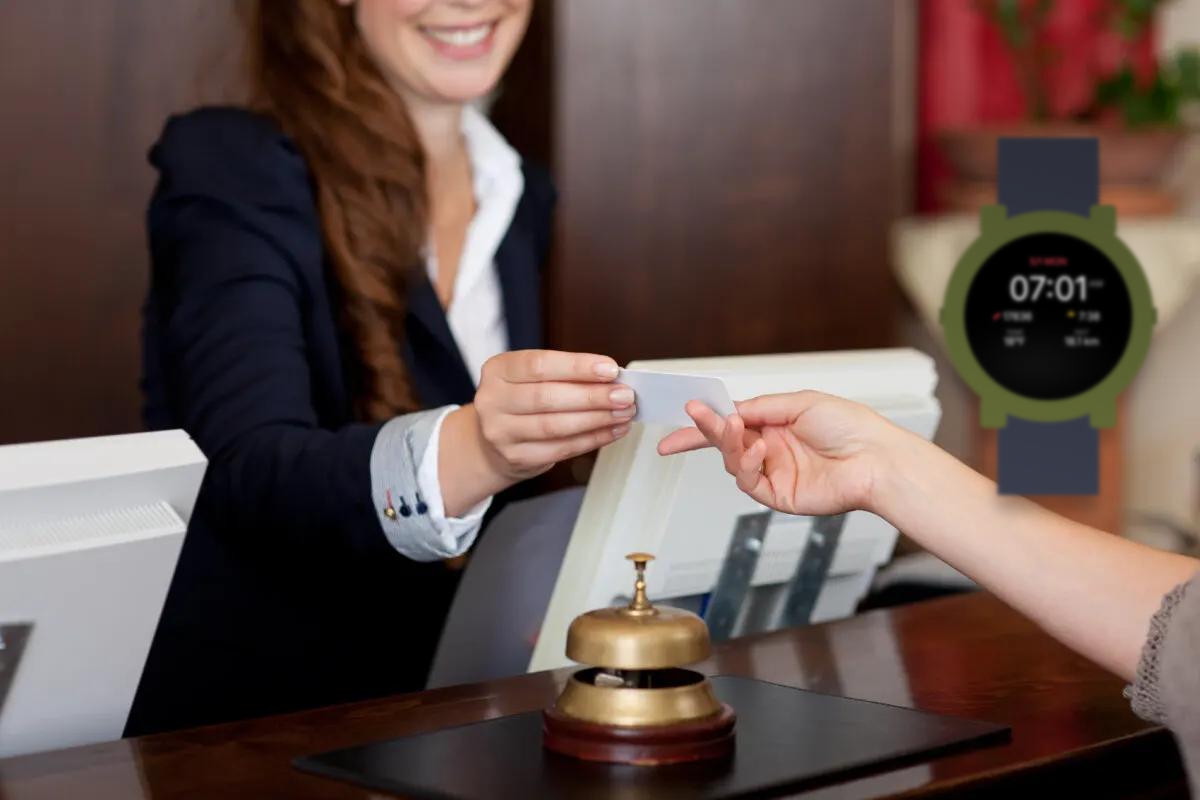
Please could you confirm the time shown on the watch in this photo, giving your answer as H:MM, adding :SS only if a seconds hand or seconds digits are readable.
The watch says 7:01
